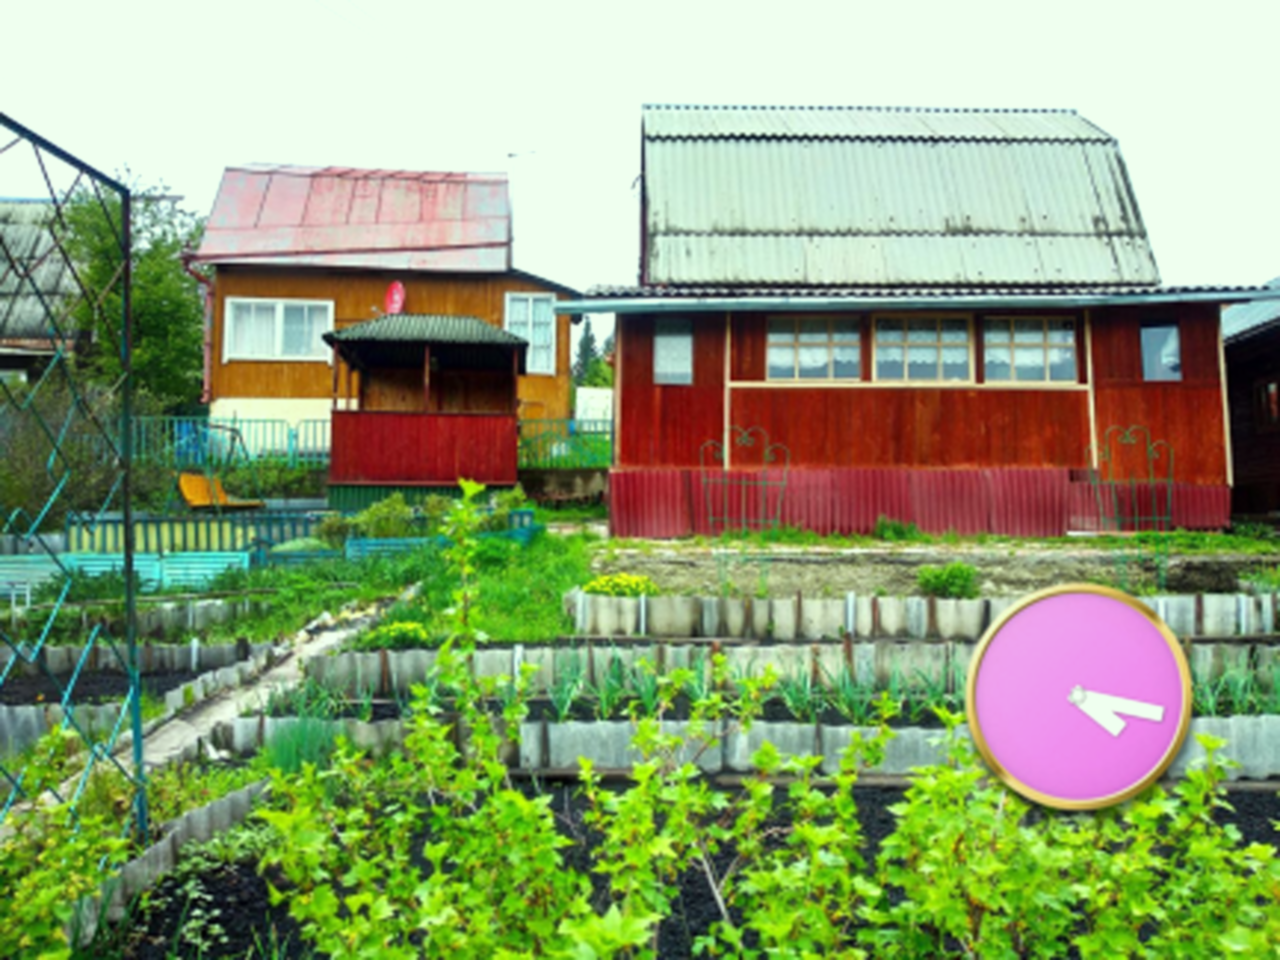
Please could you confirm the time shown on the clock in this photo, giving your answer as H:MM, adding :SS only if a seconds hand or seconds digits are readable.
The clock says 4:17
